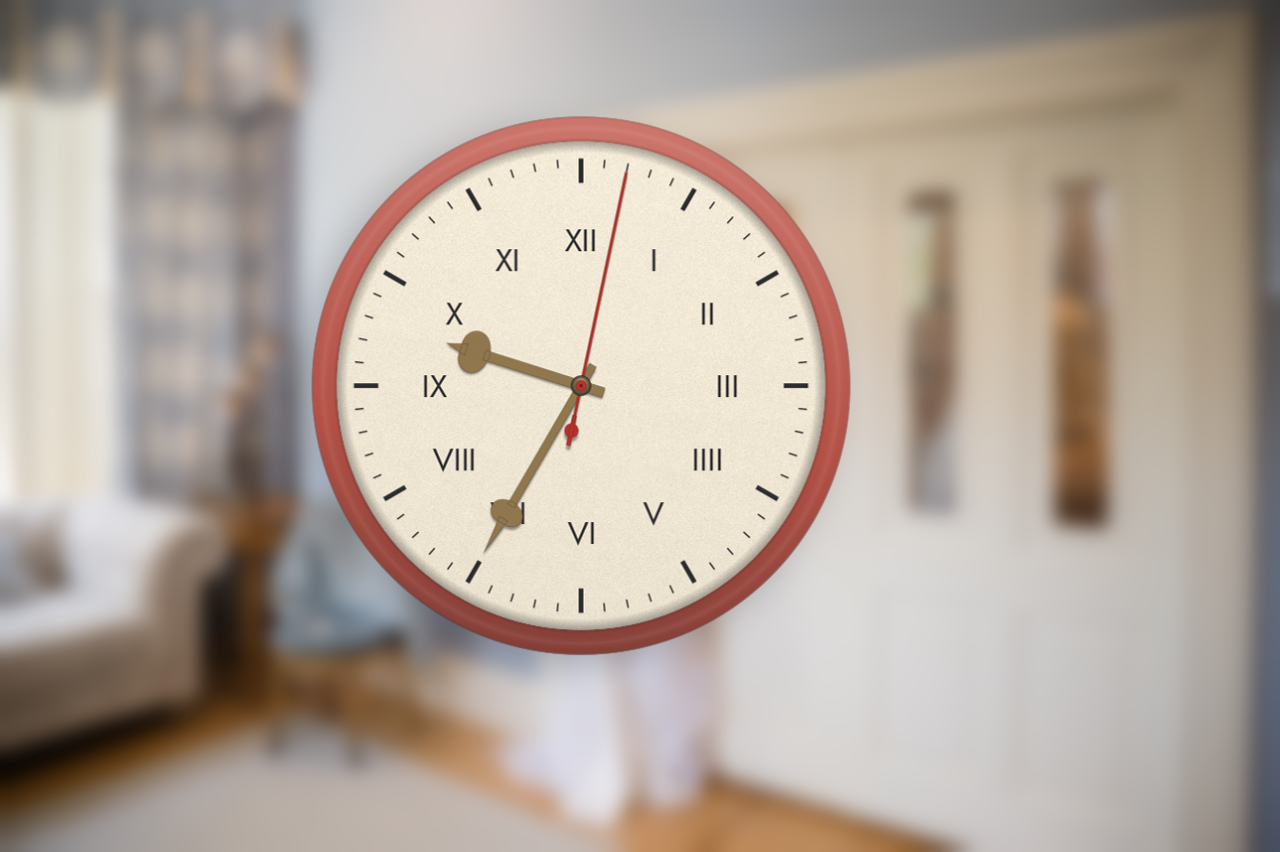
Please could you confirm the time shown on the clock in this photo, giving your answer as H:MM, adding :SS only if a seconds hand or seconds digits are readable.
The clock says 9:35:02
